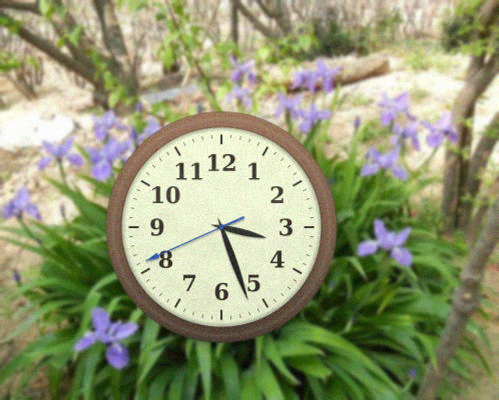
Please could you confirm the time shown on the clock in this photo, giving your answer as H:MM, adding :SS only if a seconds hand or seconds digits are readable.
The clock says 3:26:41
